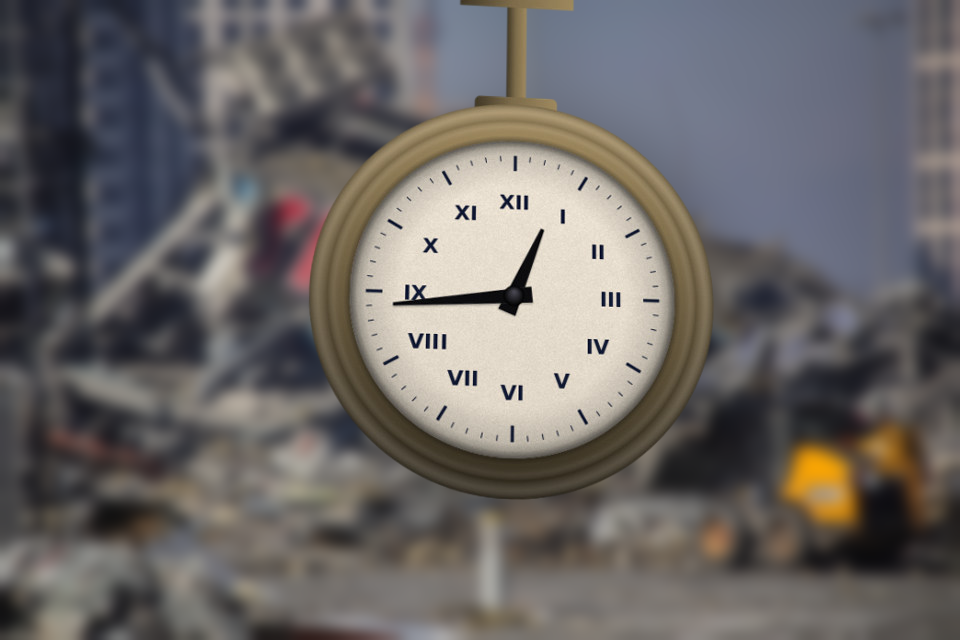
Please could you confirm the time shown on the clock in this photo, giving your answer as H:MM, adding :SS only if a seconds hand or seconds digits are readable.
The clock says 12:44
